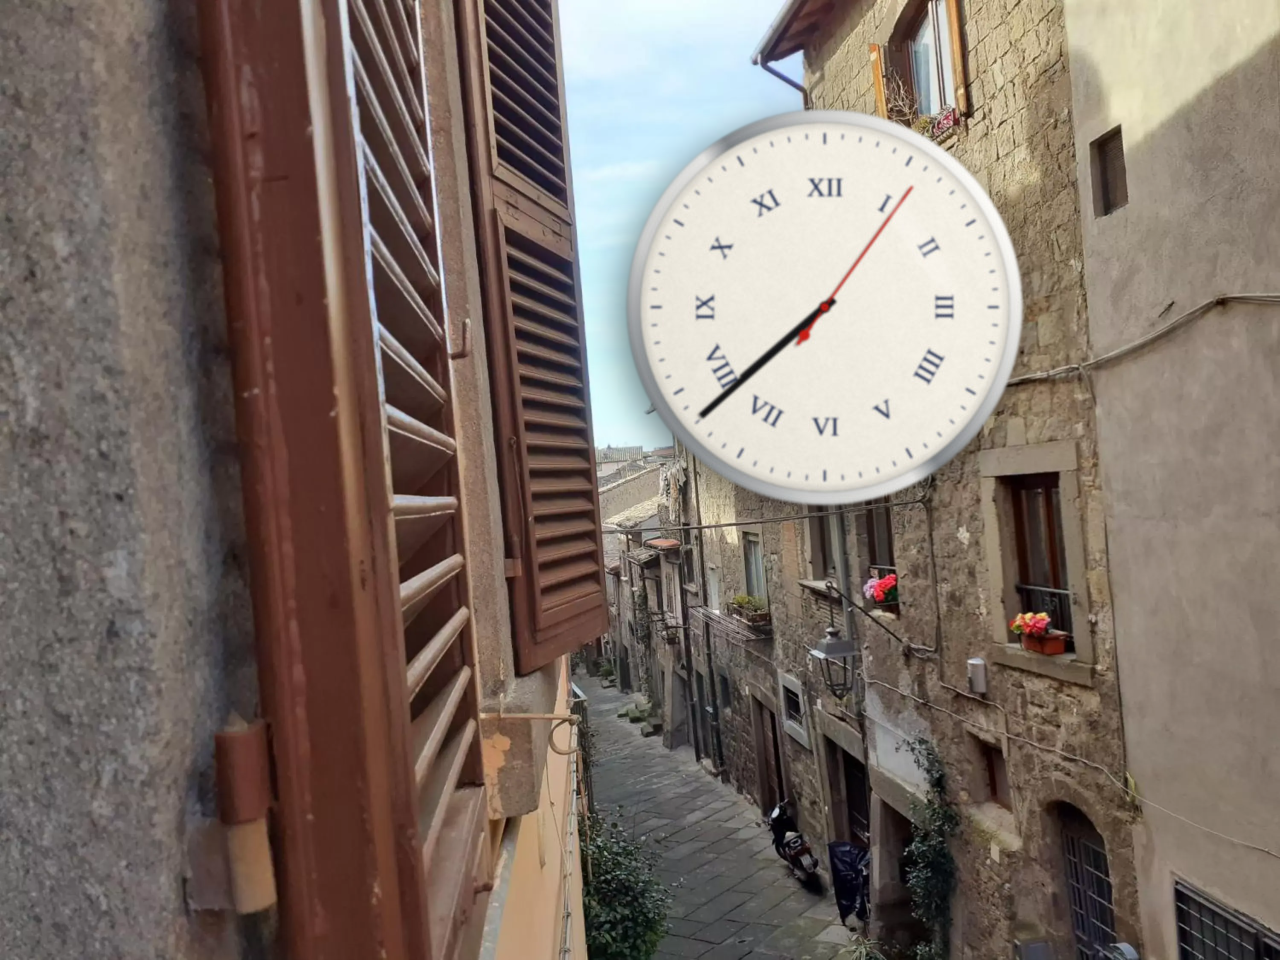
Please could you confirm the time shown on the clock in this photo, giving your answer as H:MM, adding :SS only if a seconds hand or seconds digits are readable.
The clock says 7:38:06
